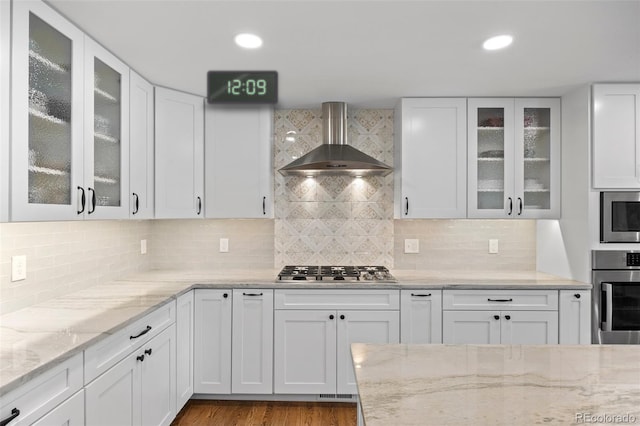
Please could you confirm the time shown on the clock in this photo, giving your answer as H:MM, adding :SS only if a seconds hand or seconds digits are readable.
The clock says 12:09
